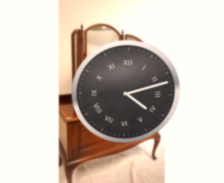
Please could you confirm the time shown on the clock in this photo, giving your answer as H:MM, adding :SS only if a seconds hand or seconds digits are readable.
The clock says 4:12
